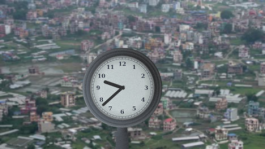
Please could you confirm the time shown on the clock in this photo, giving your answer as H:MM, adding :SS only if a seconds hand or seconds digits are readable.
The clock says 9:38
